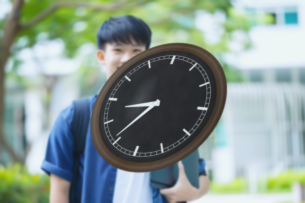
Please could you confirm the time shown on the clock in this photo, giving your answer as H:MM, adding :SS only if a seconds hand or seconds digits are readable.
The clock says 8:36
